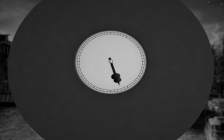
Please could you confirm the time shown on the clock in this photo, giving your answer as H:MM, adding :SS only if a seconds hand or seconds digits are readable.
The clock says 5:27
